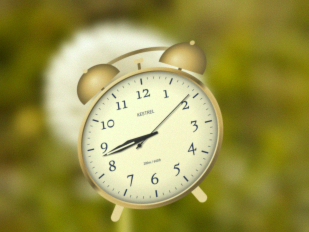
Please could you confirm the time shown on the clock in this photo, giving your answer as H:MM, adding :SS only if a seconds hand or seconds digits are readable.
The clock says 8:43:09
